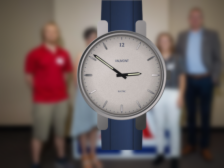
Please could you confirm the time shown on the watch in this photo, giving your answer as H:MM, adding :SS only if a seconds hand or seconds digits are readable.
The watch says 2:51
